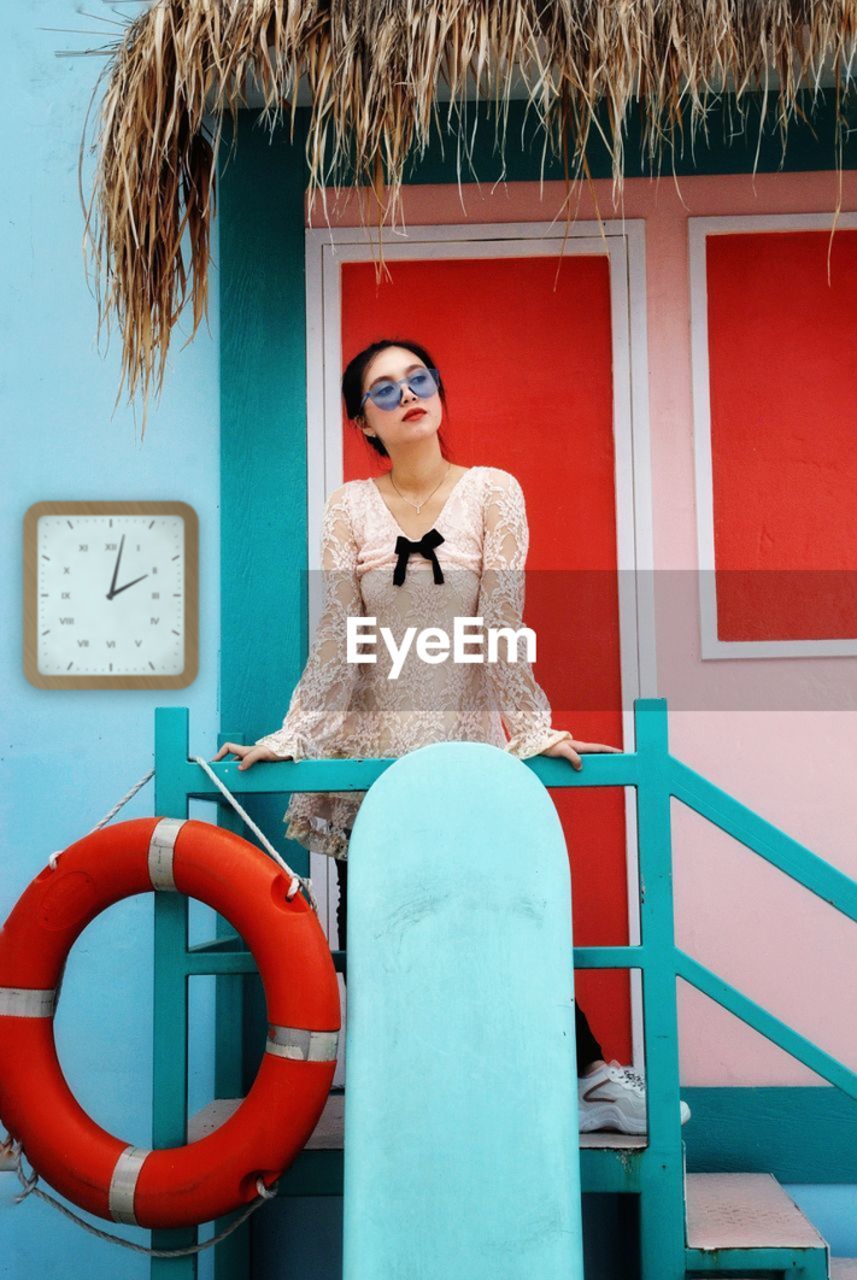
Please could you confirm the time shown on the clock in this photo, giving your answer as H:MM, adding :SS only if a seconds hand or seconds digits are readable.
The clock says 2:02
